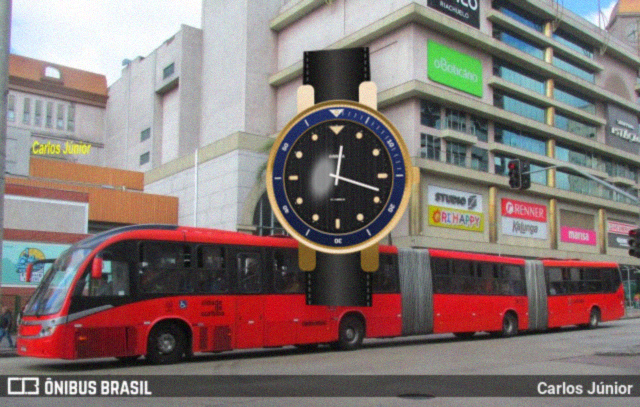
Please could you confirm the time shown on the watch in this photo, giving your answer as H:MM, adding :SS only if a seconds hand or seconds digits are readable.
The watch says 12:18
